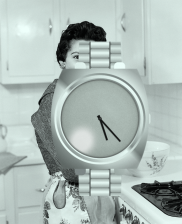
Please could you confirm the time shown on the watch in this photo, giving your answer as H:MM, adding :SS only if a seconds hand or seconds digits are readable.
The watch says 5:23
